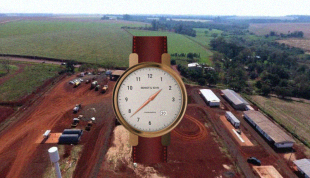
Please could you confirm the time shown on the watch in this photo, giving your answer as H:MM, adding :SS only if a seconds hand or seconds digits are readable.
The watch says 1:38
